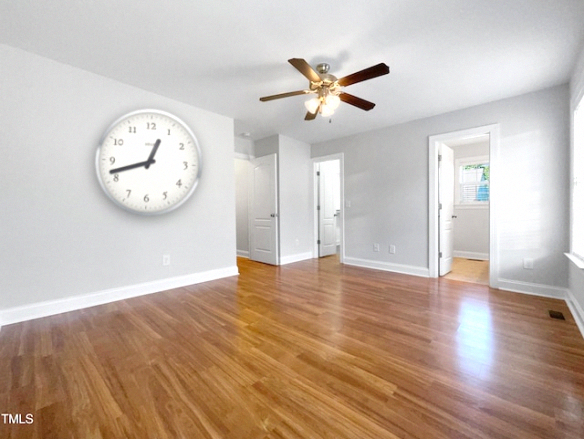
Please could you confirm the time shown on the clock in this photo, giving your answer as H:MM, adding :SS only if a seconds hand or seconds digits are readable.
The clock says 12:42
